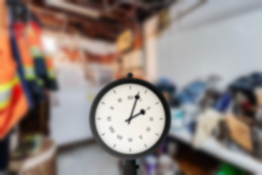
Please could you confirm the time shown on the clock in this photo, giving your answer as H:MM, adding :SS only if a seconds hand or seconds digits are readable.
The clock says 2:03
